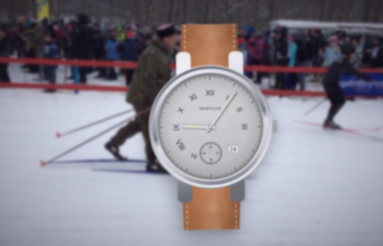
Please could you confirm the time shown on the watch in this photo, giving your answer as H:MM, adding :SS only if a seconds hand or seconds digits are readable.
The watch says 9:06
